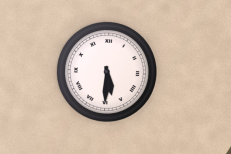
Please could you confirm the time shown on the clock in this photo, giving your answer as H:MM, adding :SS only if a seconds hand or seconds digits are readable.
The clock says 5:30
